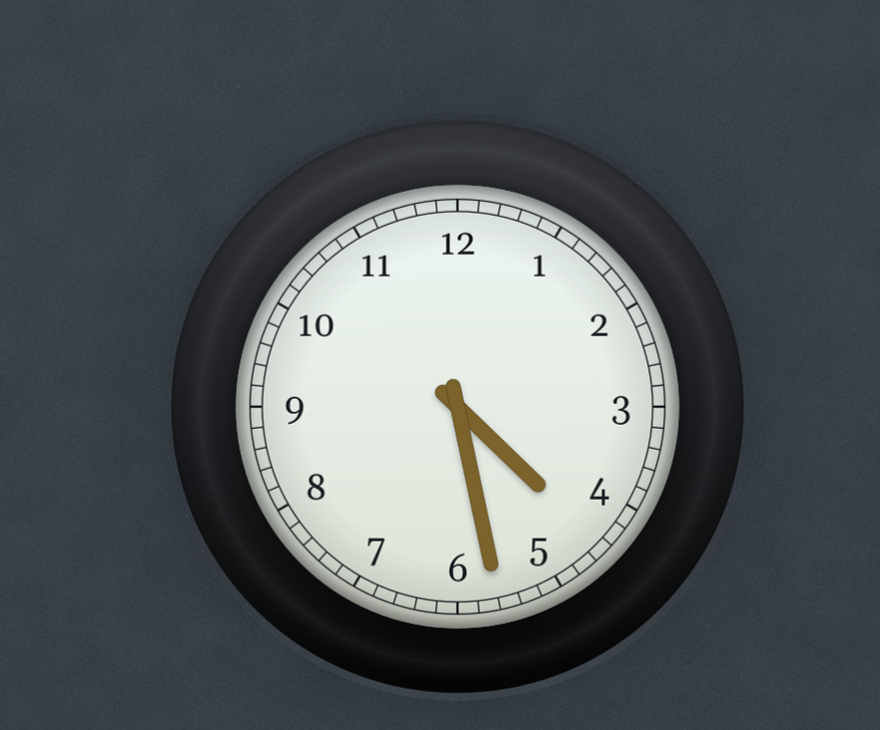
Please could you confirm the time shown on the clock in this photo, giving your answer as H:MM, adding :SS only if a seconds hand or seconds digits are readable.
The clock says 4:28
